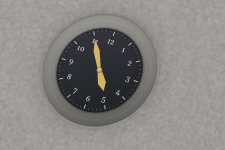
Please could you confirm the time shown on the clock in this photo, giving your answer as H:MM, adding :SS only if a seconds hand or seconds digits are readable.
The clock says 4:55
